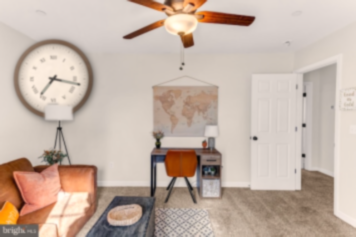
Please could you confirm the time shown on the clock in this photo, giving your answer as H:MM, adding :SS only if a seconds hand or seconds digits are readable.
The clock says 7:17
